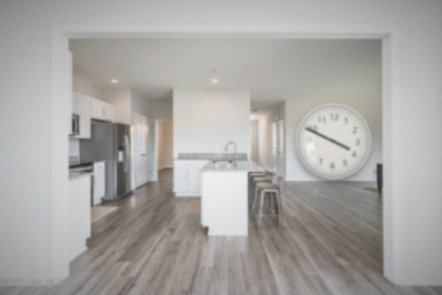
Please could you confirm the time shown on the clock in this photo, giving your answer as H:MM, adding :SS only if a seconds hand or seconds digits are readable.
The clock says 3:49
